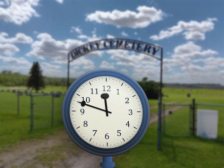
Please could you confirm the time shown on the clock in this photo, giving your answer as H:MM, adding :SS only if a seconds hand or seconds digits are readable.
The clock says 11:48
